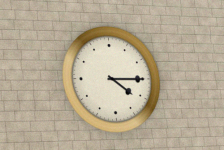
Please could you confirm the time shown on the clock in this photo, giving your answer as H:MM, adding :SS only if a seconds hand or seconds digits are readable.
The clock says 4:15
